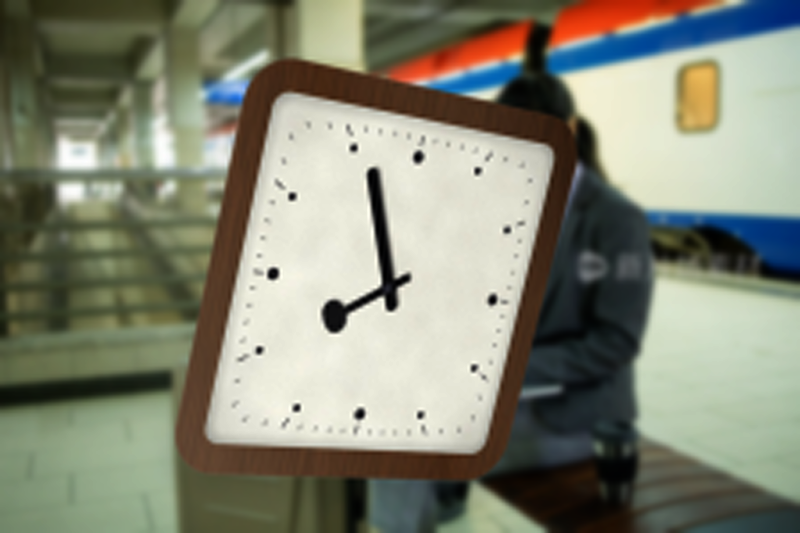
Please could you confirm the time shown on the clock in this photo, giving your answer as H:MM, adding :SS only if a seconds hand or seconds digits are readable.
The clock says 7:56
